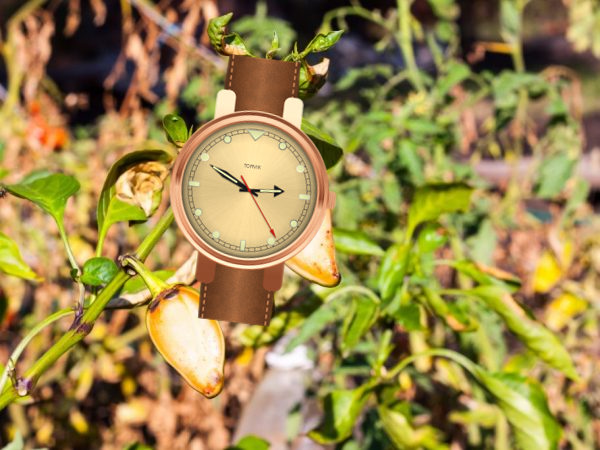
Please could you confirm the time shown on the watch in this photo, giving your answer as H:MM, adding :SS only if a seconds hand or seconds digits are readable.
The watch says 2:49:24
